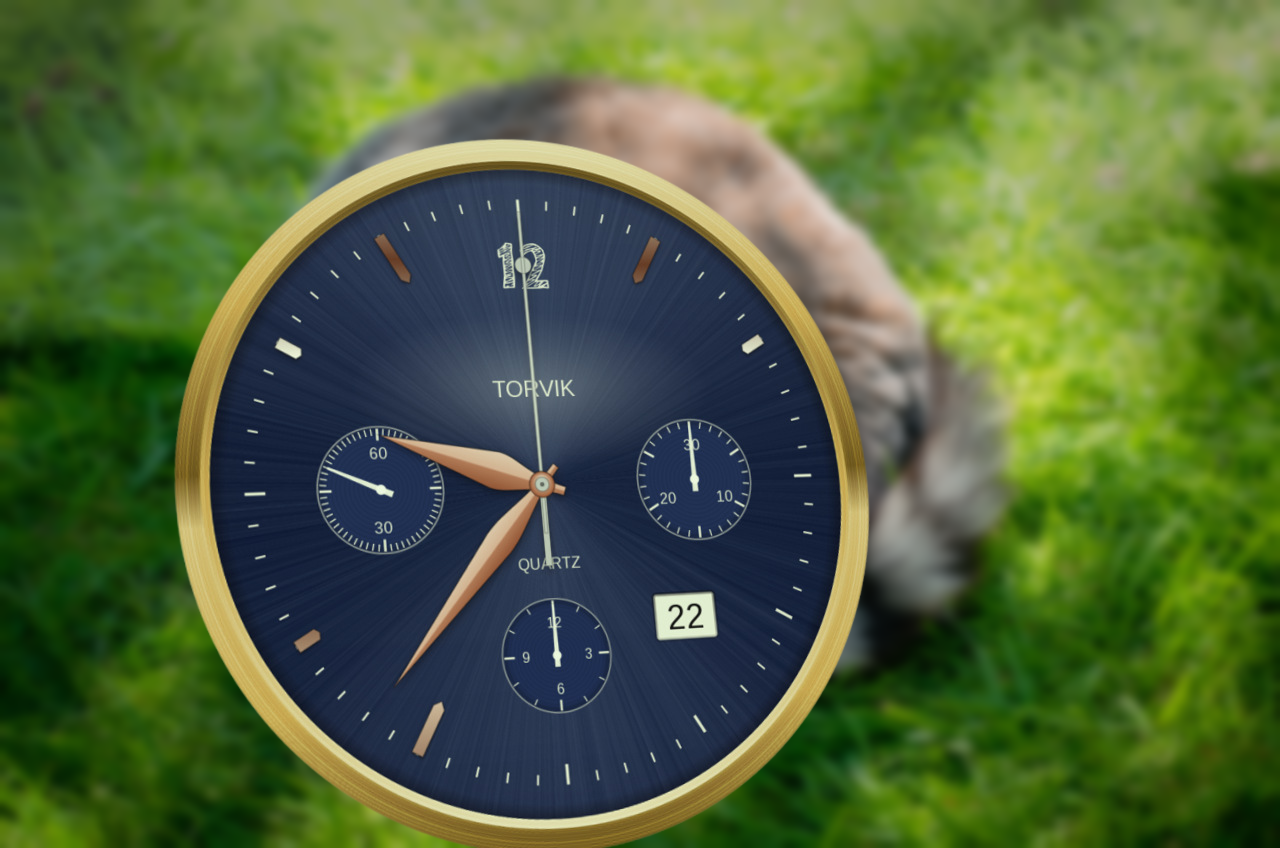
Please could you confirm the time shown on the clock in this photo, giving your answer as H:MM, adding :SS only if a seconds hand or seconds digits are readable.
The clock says 9:36:49
